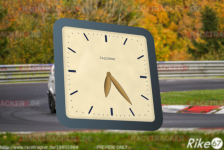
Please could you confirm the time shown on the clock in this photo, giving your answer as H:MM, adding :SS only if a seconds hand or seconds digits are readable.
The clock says 6:24
